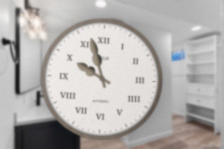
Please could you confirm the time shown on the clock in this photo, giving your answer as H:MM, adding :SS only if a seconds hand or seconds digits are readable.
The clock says 9:57
